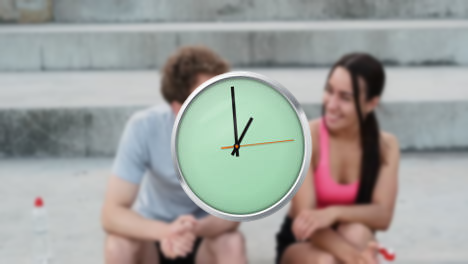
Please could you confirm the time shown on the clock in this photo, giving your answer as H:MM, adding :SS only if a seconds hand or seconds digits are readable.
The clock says 12:59:14
